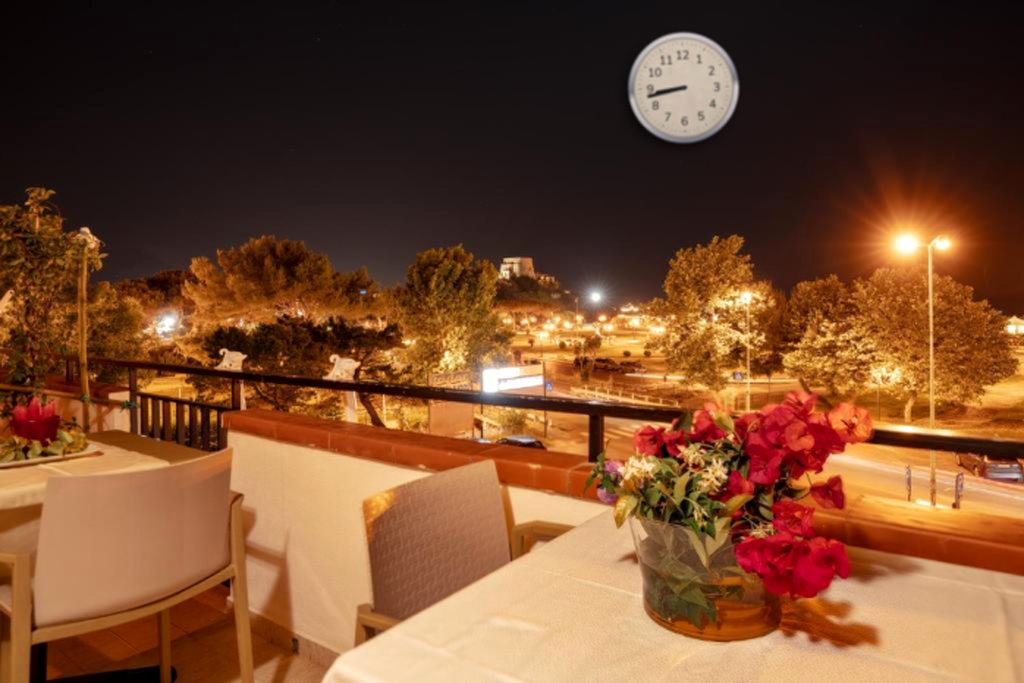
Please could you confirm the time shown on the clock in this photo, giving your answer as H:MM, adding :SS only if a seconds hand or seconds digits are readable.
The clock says 8:43
